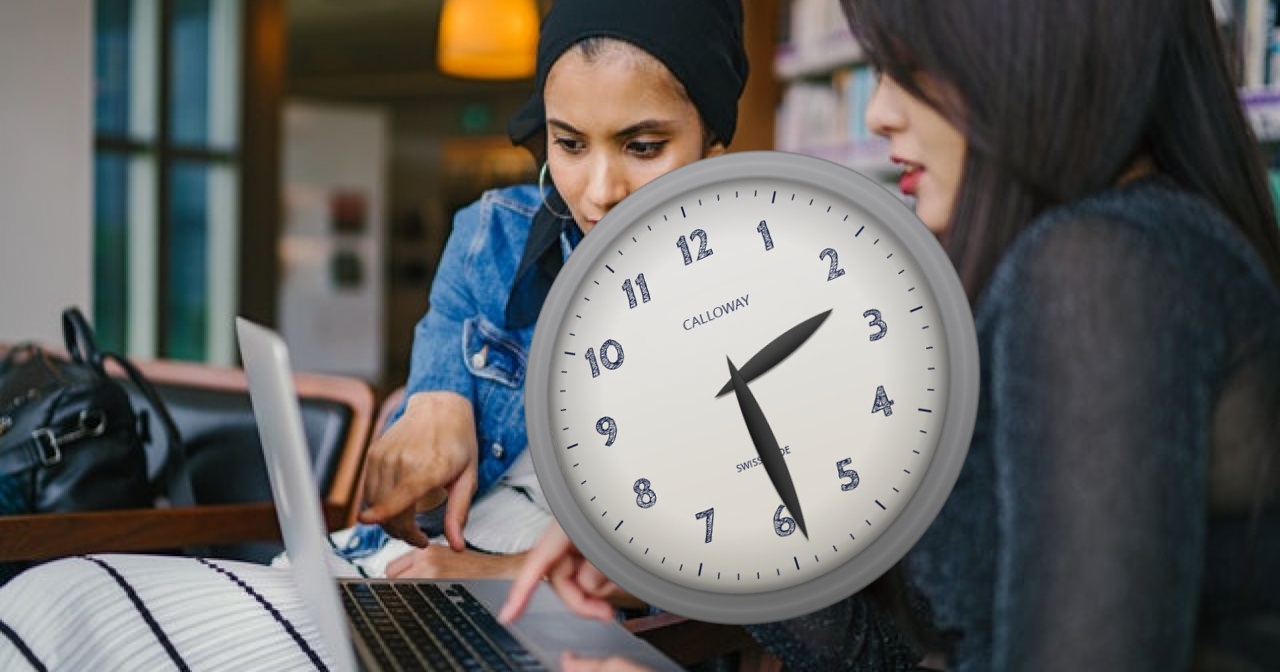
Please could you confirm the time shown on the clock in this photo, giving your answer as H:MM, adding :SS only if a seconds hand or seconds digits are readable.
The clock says 2:29
